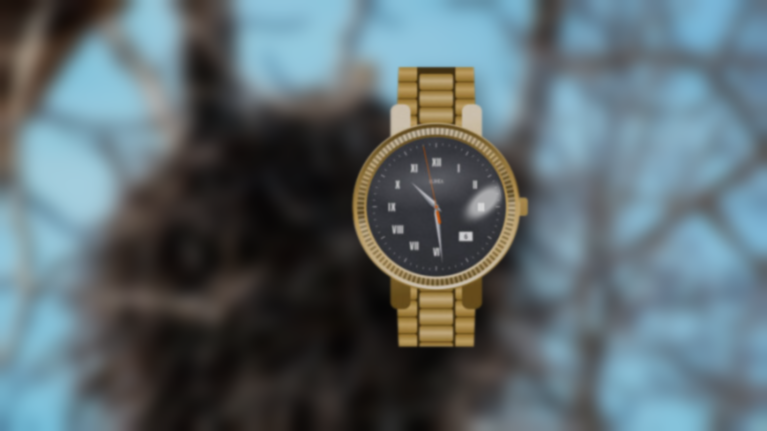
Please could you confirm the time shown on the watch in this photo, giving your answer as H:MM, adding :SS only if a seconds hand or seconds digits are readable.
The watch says 10:28:58
